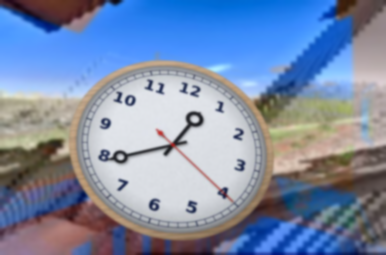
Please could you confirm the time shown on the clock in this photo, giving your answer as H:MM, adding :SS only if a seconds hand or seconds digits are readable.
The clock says 12:39:20
